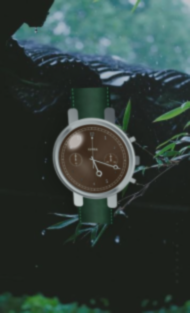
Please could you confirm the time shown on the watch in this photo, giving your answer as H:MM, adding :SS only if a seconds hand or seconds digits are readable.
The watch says 5:18
